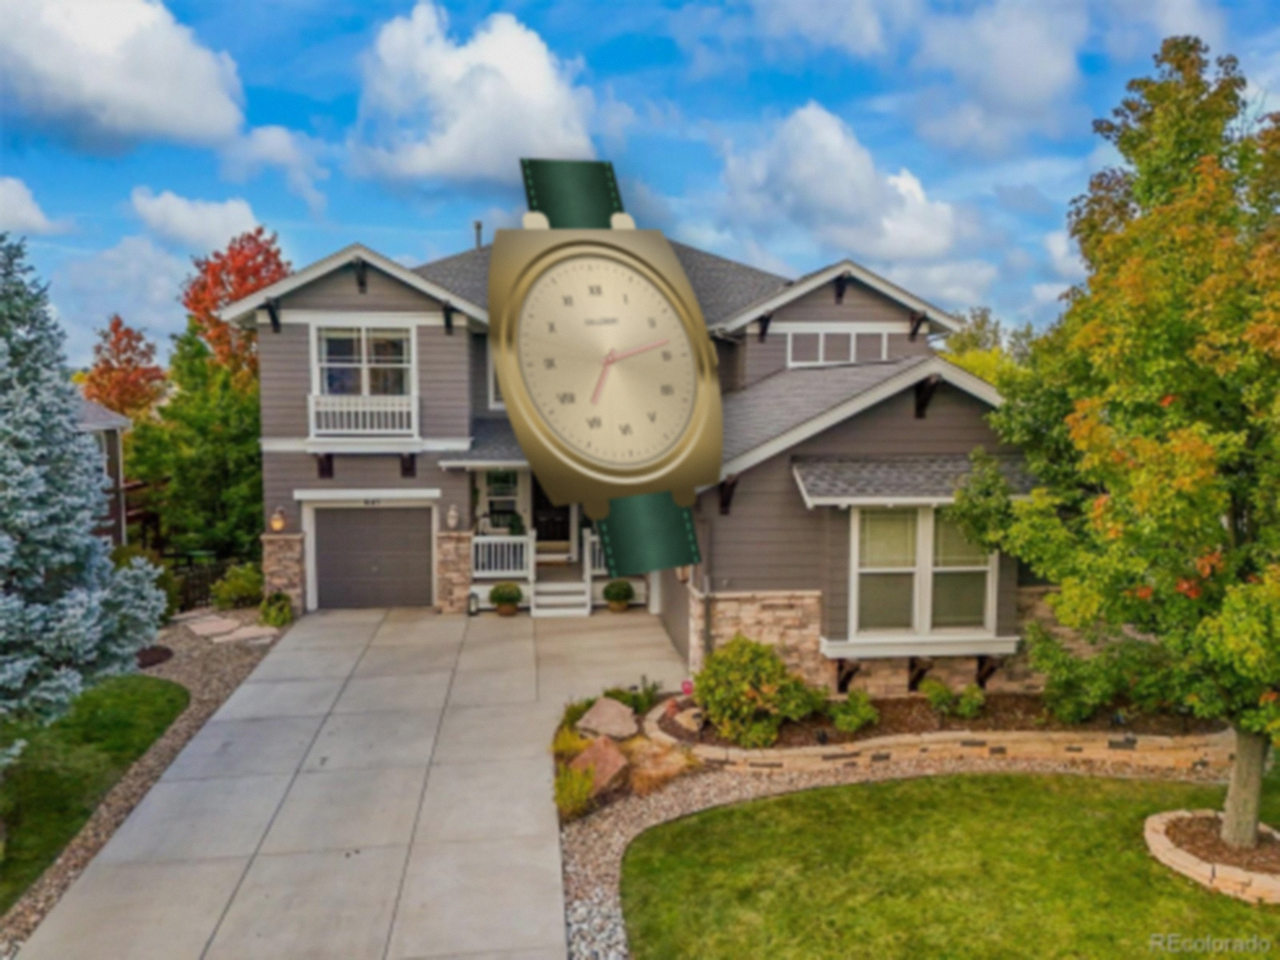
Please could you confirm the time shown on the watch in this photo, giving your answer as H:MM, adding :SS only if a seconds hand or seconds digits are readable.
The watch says 7:13
